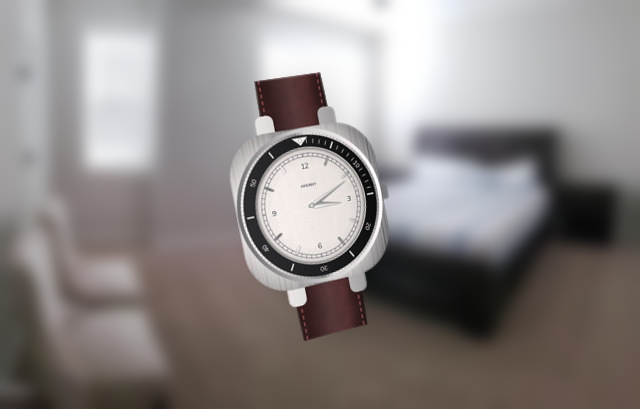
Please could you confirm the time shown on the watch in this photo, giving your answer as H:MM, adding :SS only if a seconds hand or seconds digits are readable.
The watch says 3:11
